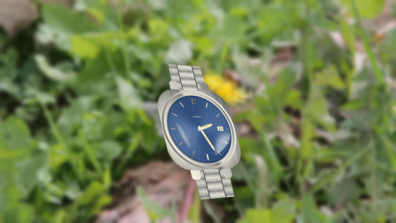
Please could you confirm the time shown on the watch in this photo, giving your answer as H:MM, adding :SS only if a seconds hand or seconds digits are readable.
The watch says 2:26
